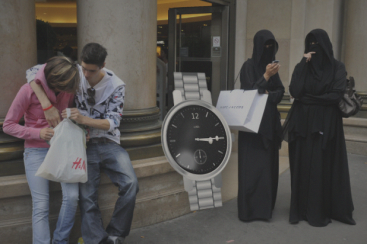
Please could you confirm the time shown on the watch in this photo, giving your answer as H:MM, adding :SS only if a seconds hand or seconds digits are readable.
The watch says 3:15
